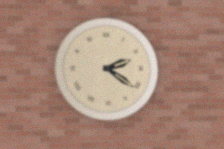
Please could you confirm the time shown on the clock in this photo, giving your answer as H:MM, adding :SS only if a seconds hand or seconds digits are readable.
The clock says 2:21
